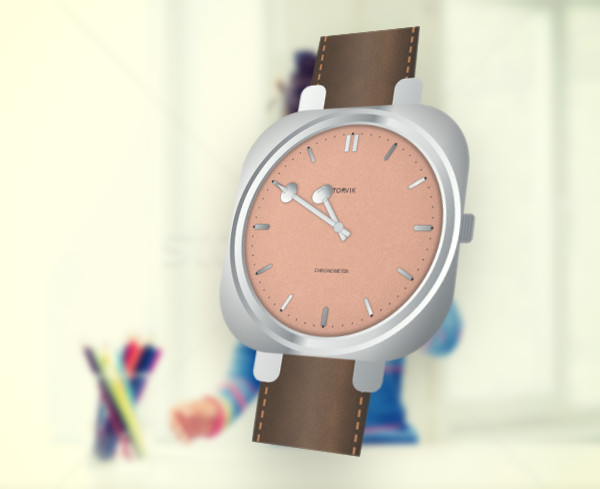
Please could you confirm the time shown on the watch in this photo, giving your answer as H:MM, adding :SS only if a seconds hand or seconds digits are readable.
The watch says 10:50
